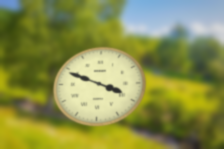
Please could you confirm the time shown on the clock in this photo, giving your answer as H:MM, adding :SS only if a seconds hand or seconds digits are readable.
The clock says 3:49
